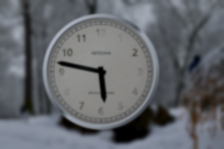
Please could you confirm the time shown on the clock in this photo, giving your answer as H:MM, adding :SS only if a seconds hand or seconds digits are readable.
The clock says 5:47
